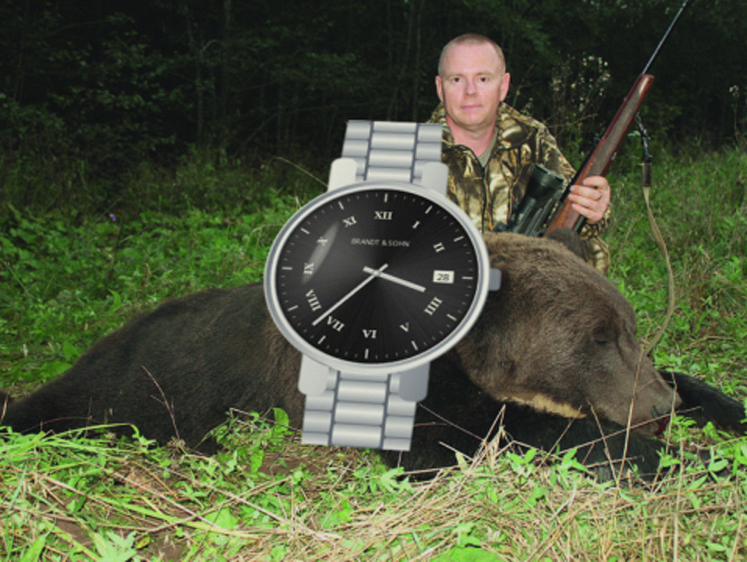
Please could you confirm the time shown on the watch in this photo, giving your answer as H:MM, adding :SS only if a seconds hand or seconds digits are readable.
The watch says 3:37
